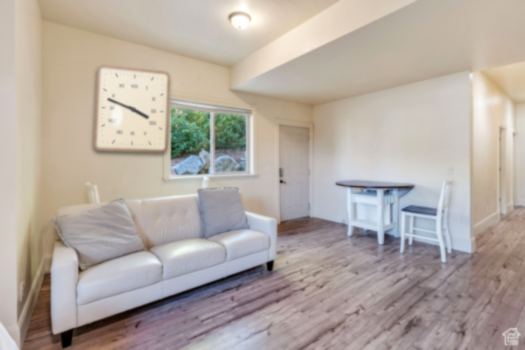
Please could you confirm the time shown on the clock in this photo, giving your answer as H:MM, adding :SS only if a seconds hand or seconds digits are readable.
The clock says 3:48
